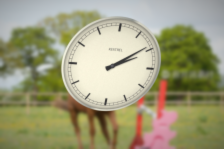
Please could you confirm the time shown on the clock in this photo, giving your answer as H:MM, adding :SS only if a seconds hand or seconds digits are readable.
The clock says 2:09
